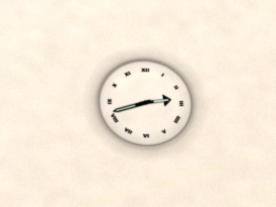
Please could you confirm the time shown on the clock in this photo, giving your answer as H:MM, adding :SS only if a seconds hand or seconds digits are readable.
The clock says 2:42
